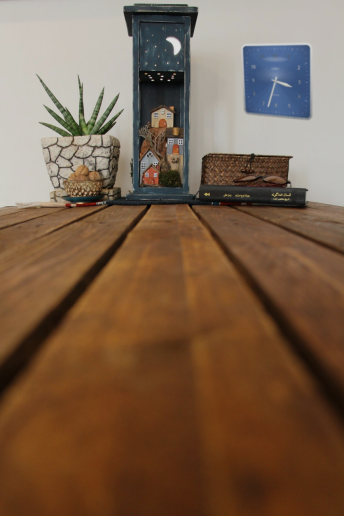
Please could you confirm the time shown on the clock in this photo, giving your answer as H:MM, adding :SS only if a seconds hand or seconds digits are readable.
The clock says 3:33
